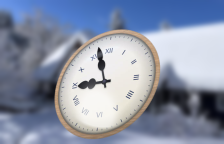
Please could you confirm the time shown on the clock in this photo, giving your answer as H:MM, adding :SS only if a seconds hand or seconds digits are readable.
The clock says 8:57
